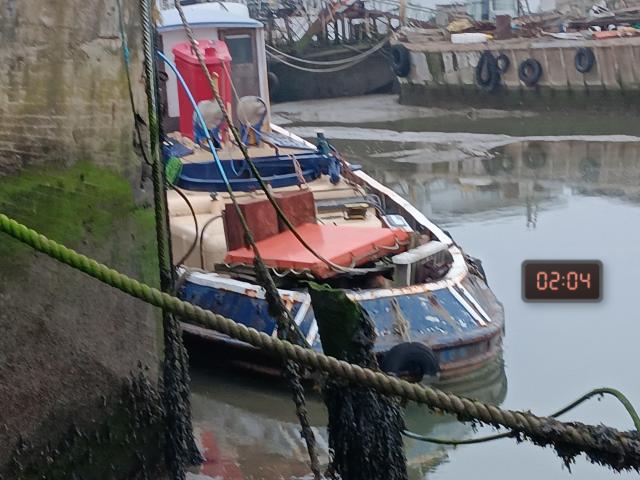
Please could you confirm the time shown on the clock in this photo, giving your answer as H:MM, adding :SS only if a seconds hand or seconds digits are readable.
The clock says 2:04
